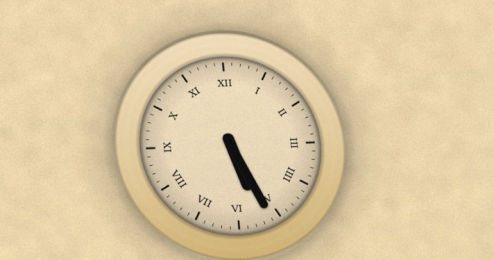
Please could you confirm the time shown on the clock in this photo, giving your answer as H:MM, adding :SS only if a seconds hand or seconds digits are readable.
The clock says 5:26
